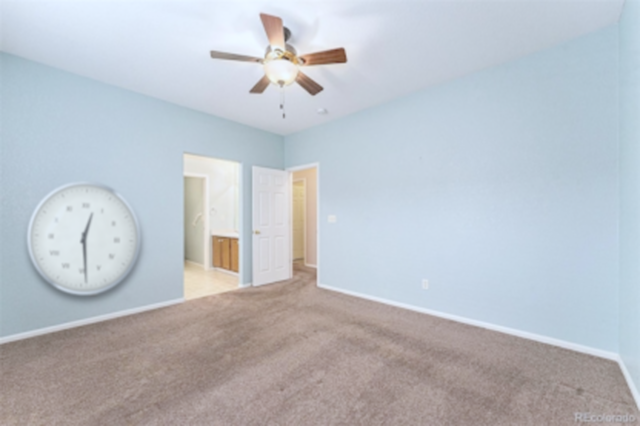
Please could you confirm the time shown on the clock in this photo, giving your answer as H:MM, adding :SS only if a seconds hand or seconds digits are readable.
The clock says 12:29
